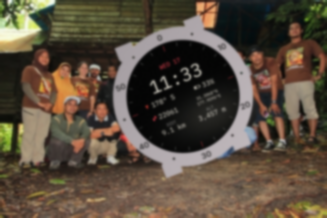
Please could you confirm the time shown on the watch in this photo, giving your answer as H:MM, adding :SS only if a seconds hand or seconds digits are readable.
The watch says 11:33
